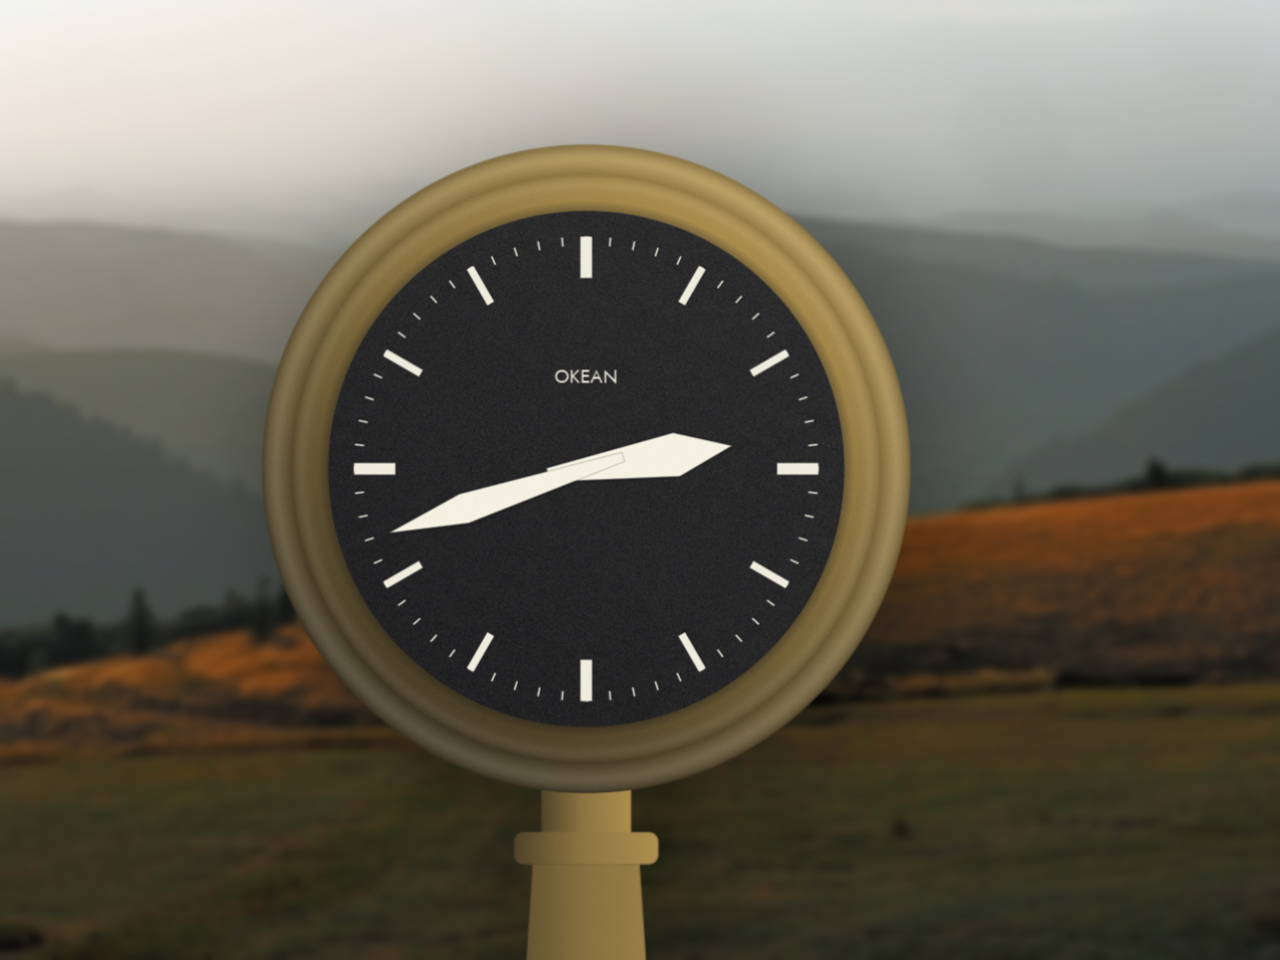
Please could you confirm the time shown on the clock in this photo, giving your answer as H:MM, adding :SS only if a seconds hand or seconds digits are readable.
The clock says 2:42
